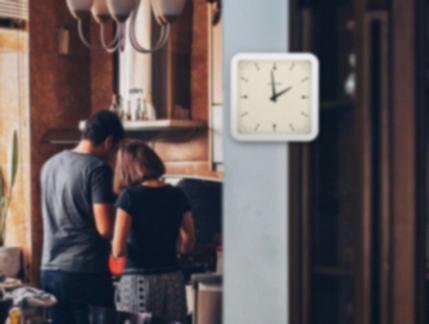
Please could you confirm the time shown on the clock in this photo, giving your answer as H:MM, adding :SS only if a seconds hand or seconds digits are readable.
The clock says 1:59
